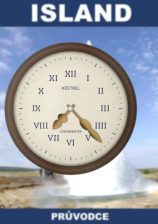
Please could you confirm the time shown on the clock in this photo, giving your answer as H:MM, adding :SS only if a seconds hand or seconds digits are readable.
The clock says 7:23
